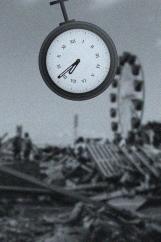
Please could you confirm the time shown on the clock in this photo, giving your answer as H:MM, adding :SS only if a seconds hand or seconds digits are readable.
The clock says 7:41
